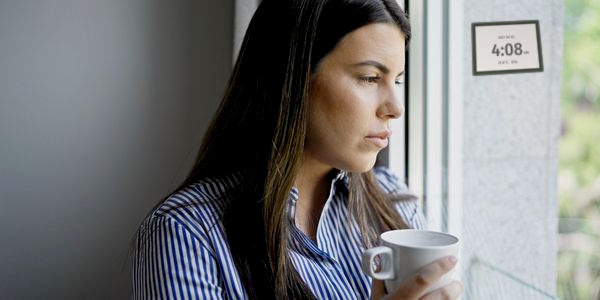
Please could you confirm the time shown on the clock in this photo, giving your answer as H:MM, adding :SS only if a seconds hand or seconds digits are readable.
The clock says 4:08
